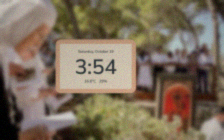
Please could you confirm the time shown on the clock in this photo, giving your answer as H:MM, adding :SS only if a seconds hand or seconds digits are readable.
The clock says 3:54
